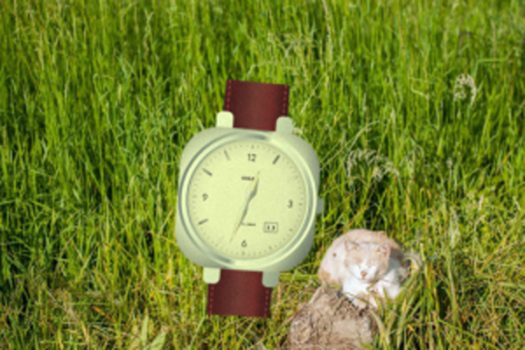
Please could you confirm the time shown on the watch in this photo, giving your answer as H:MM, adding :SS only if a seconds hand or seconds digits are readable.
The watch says 12:33
